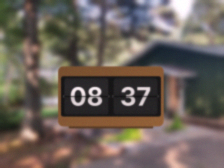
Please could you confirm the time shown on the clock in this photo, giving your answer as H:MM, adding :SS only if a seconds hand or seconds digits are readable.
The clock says 8:37
